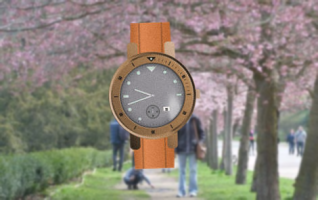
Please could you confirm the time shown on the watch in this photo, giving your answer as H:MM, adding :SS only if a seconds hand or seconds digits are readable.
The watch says 9:42
